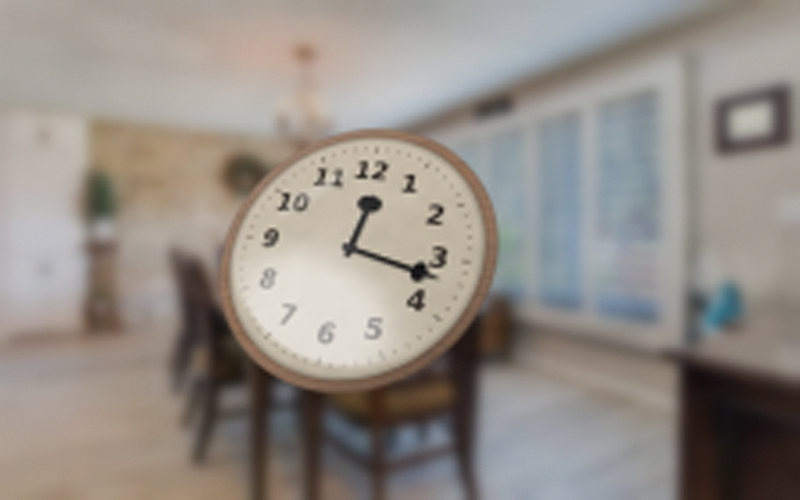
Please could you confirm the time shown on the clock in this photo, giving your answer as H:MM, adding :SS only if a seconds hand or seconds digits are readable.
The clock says 12:17
